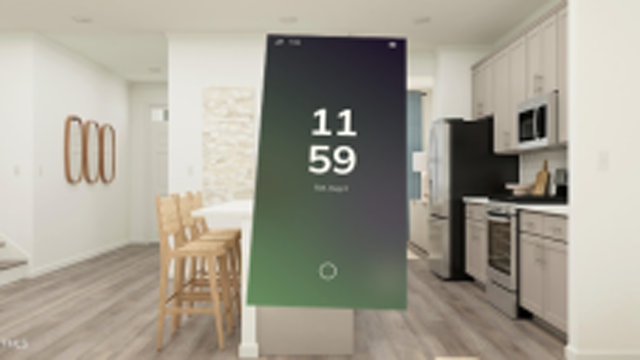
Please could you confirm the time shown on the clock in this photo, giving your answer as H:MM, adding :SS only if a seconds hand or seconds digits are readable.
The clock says 11:59
